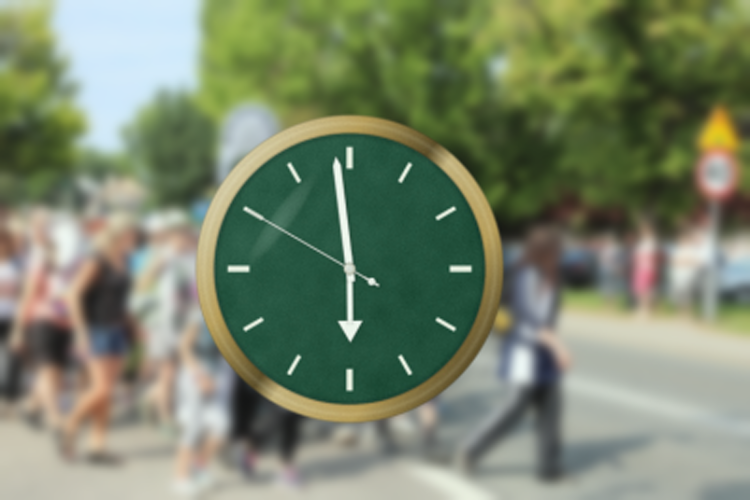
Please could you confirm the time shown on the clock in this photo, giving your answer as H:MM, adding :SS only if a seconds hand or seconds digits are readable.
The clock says 5:58:50
